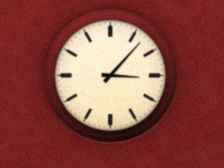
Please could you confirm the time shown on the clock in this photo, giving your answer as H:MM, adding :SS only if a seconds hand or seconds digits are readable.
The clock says 3:07
